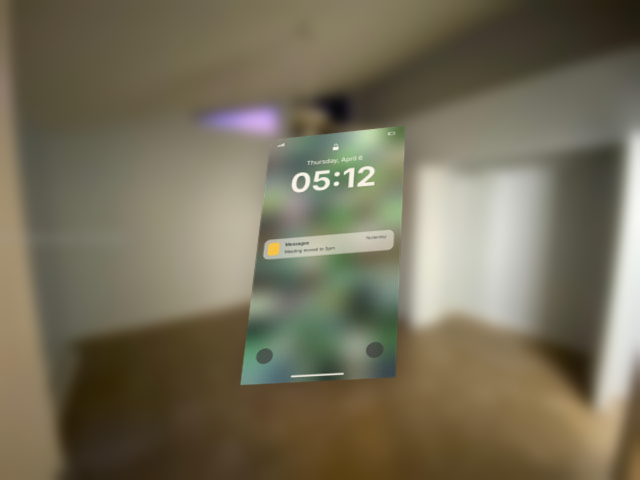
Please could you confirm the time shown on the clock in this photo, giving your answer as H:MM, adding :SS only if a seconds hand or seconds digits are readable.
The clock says 5:12
